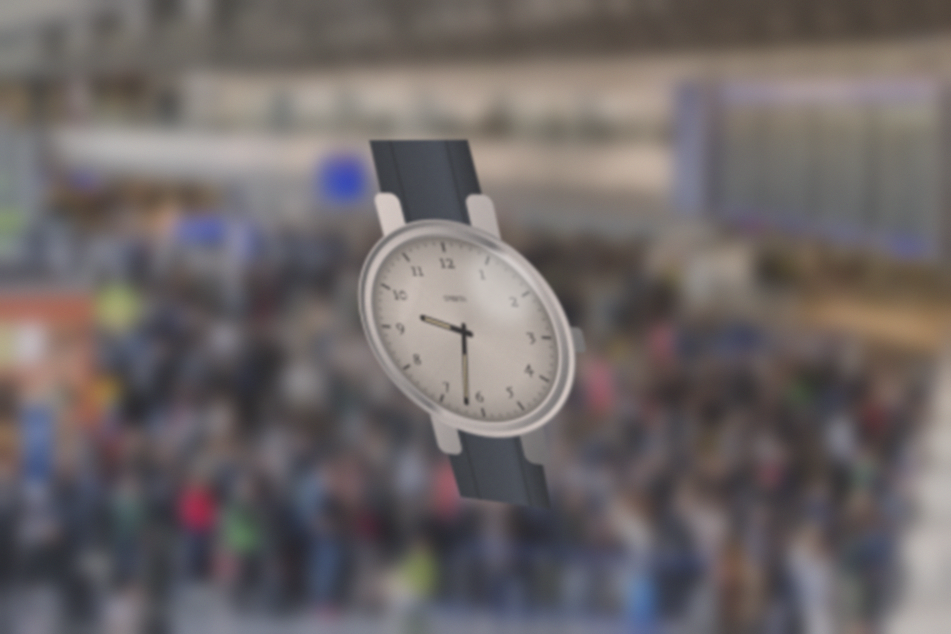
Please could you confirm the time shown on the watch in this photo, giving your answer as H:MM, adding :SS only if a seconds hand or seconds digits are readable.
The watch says 9:32
